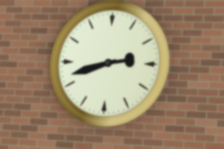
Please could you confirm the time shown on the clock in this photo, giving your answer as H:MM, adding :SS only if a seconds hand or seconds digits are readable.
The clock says 2:42
